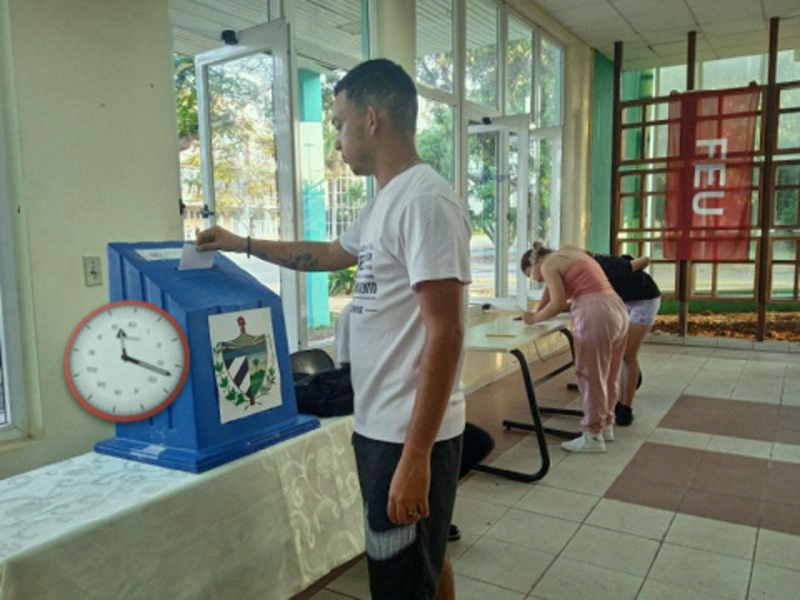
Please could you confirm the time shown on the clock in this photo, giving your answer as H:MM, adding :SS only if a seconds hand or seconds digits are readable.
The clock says 11:17
